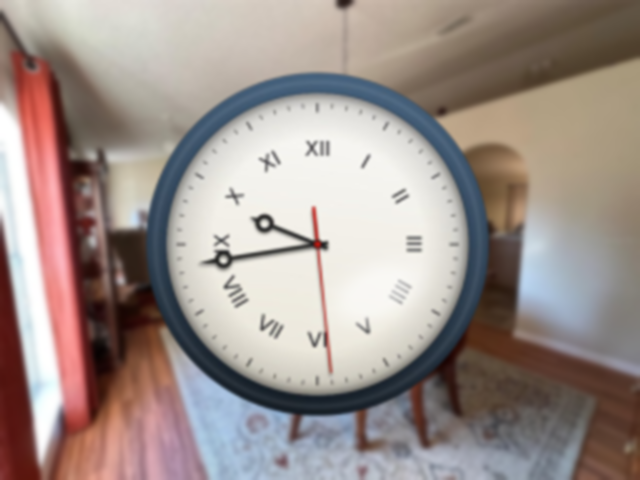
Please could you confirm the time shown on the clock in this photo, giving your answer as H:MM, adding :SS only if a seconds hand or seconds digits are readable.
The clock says 9:43:29
